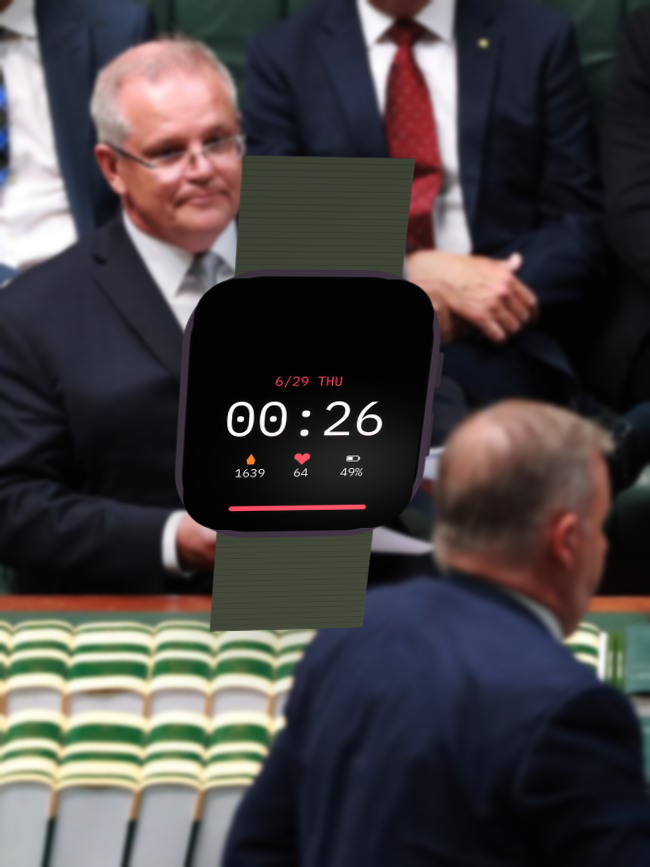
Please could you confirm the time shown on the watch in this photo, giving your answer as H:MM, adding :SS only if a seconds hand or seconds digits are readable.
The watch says 0:26
